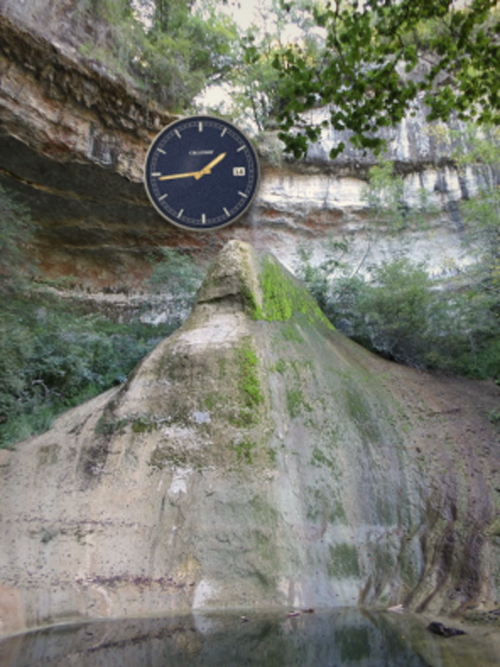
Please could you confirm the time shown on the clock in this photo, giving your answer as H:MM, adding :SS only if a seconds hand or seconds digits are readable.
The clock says 1:44
